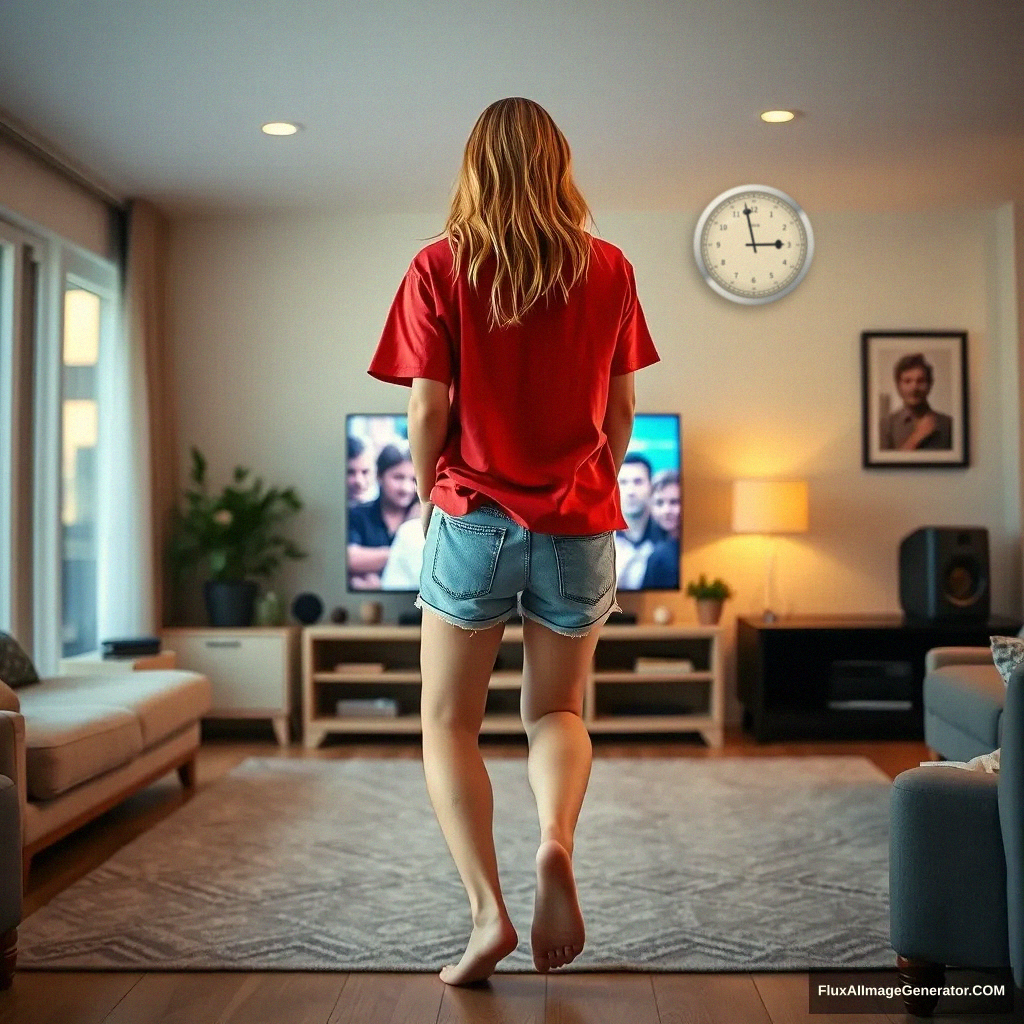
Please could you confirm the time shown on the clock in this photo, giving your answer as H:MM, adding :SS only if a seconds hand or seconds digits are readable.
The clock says 2:58
